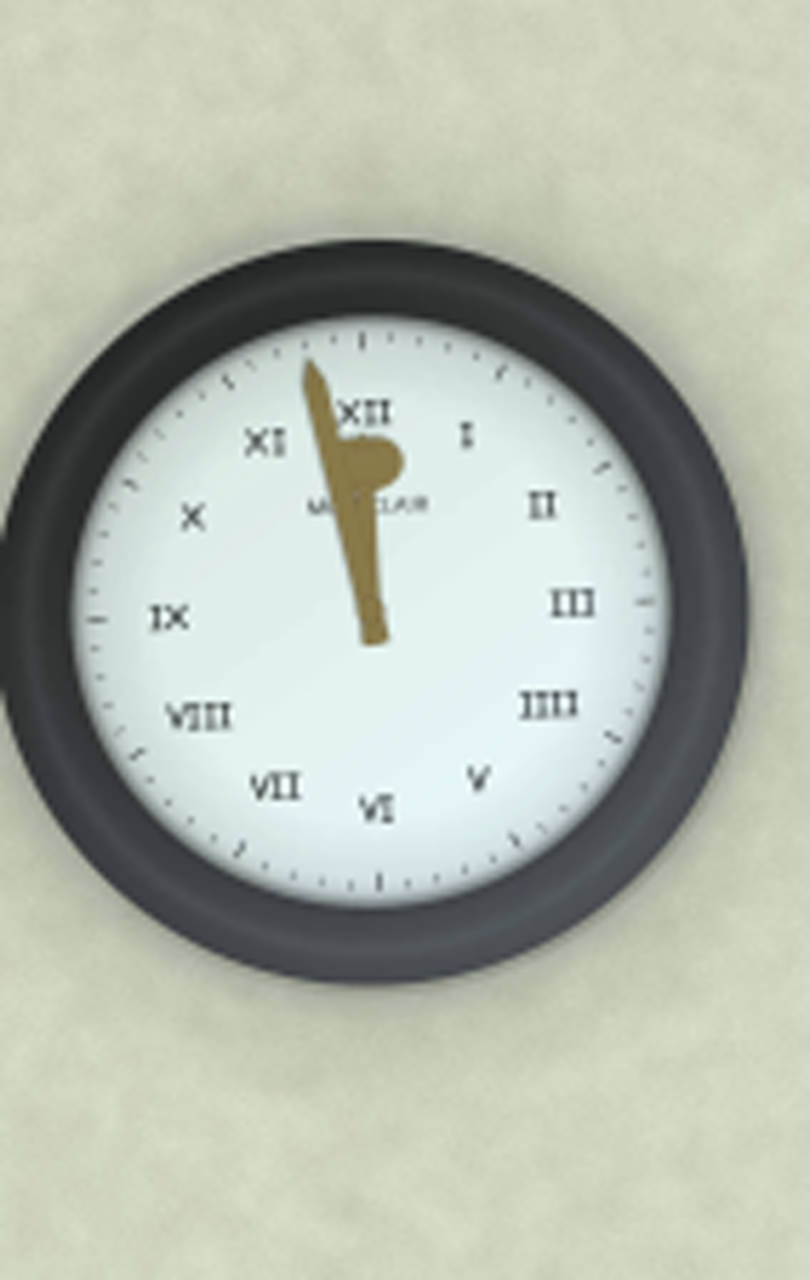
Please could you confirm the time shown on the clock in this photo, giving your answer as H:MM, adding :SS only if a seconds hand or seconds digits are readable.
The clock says 11:58
